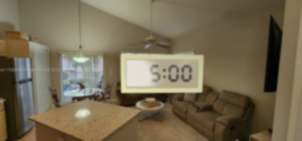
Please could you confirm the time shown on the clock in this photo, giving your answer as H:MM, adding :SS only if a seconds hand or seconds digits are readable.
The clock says 5:00
